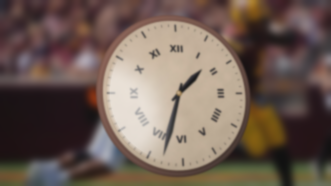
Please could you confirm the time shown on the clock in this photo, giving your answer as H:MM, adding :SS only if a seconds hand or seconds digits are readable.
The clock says 1:33
